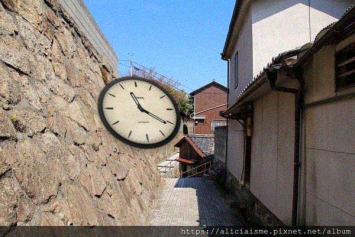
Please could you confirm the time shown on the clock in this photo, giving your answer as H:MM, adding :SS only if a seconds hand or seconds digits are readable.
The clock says 11:21
